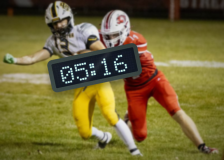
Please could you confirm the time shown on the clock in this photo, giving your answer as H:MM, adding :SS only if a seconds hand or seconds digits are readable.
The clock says 5:16
